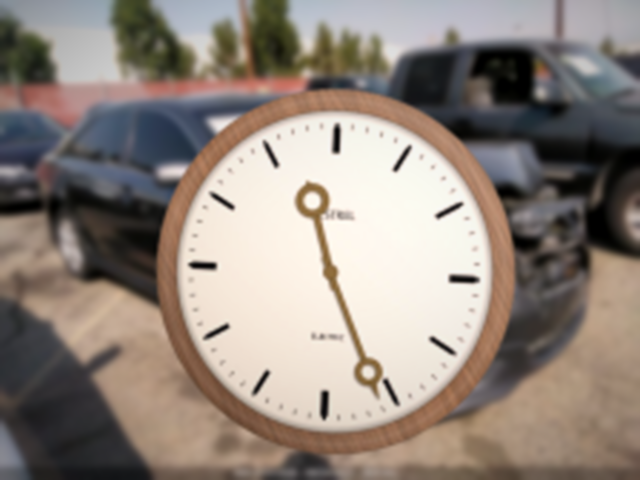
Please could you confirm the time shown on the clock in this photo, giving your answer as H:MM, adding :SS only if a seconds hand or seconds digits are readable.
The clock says 11:26
